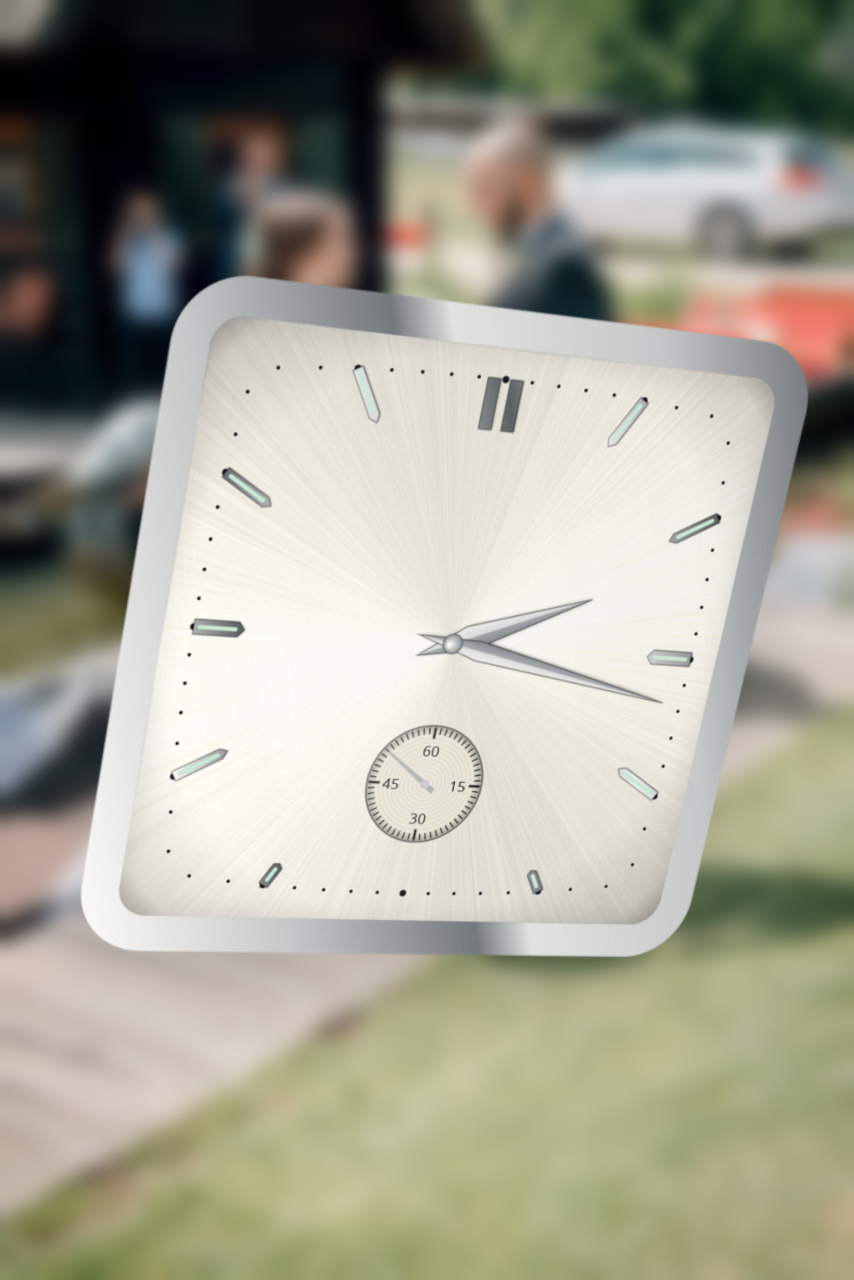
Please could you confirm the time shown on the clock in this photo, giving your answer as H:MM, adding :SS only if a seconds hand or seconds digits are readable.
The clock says 2:16:51
